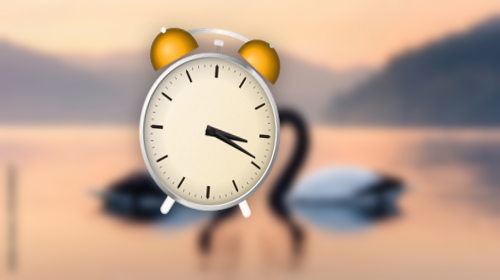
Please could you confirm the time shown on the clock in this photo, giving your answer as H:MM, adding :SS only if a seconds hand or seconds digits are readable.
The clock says 3:19
